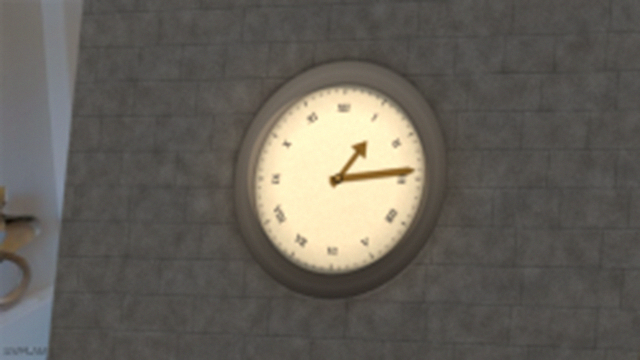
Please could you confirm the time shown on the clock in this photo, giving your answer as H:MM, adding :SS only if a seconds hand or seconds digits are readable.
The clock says 1:14
